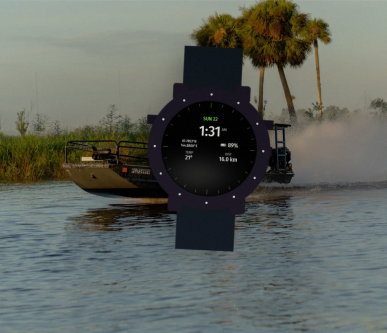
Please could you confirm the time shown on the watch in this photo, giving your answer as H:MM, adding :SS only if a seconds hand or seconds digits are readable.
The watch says 1:31
